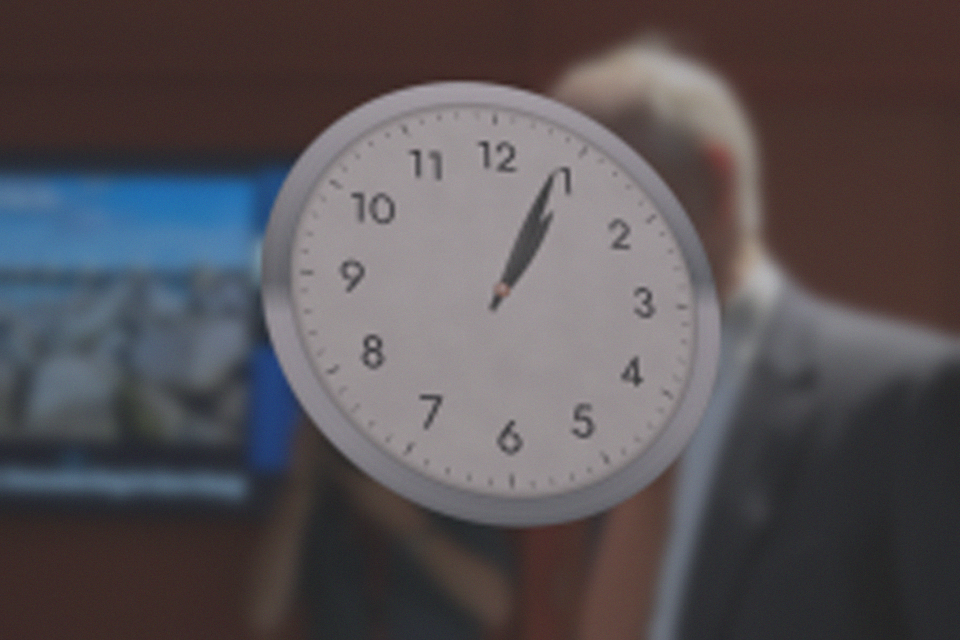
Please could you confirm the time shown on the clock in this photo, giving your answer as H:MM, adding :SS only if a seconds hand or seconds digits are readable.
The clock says 1:04
